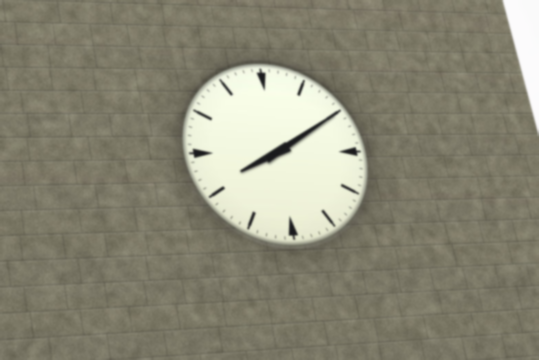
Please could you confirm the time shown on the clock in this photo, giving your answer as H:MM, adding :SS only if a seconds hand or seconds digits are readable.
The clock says 8:10
